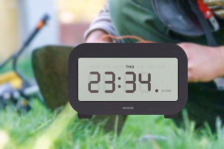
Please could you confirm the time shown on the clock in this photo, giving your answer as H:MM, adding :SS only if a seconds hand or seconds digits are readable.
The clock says 23:34
